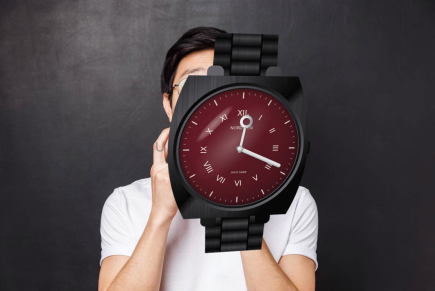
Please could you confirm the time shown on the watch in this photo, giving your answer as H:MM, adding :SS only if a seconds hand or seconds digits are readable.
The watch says 12:19
